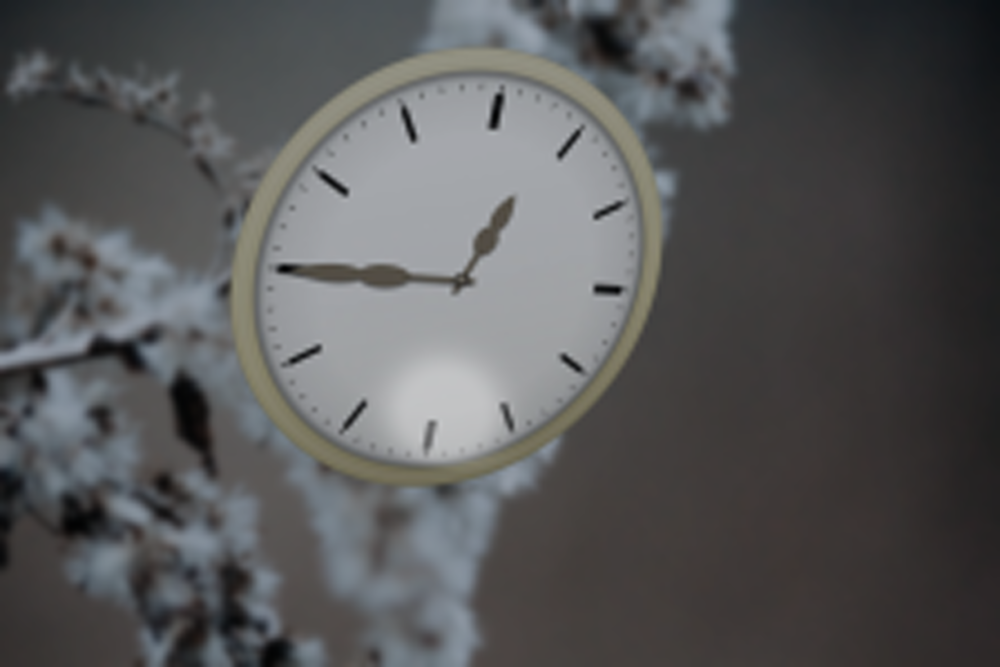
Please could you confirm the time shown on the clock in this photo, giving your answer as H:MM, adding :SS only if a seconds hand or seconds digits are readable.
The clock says 12:45
